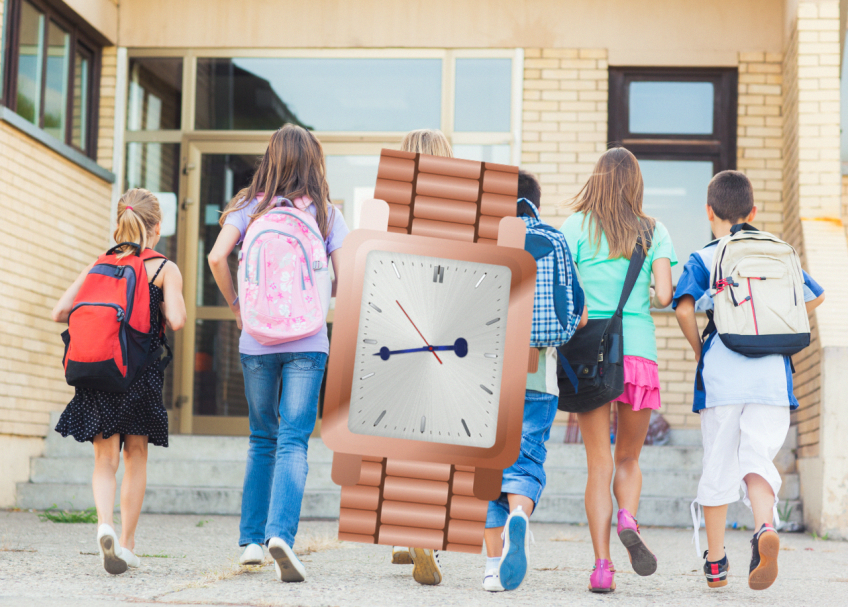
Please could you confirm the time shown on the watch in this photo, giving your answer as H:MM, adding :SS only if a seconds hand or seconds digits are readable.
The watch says 2:42:53
